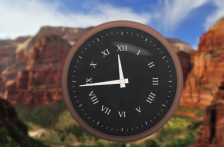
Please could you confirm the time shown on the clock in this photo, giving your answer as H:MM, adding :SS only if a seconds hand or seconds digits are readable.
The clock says 11:44
